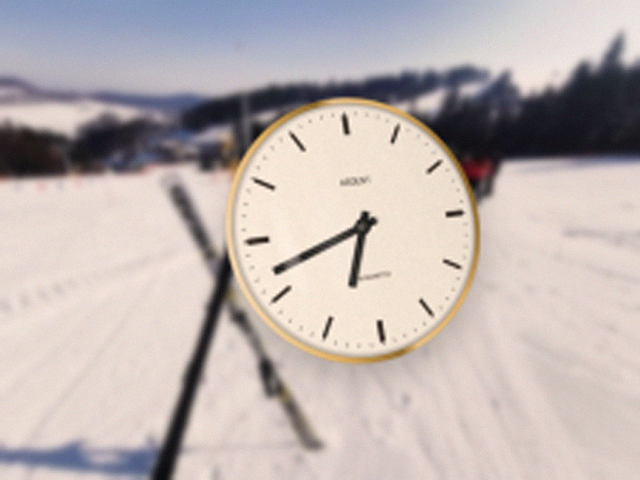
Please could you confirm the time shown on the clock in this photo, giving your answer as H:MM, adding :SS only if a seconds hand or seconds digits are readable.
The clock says 6:42
